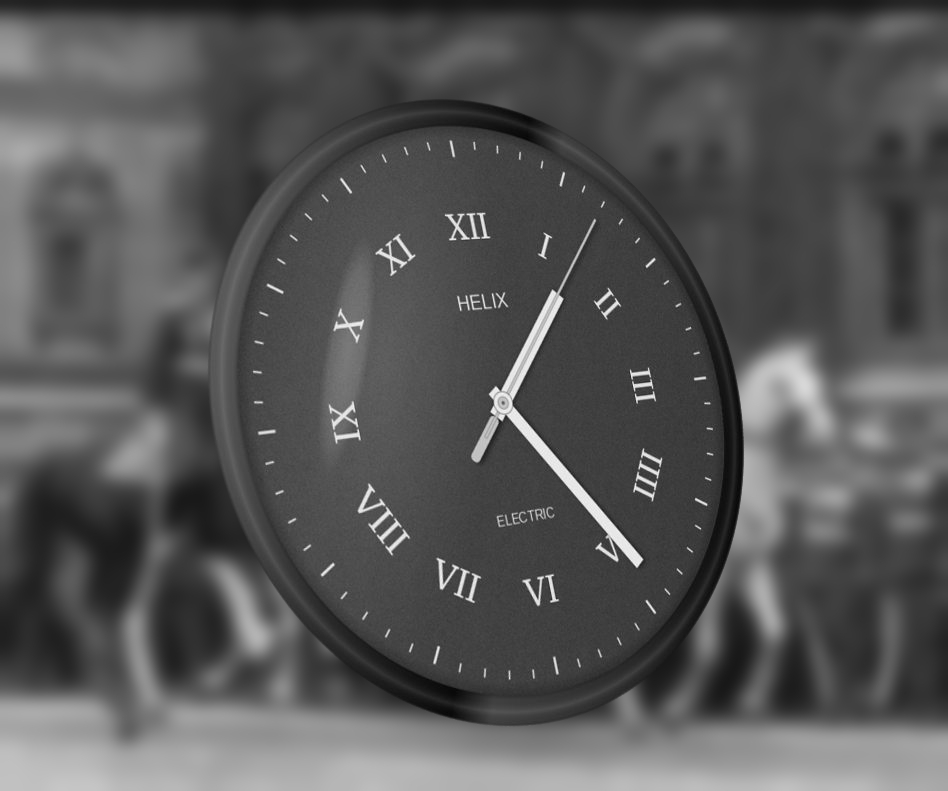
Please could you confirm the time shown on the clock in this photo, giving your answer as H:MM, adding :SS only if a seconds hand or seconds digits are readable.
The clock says 1:24:07
